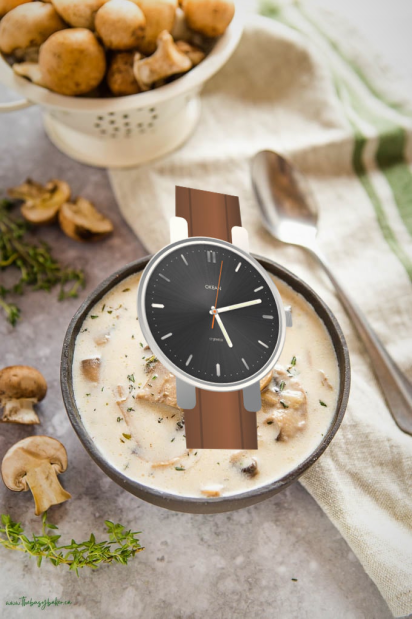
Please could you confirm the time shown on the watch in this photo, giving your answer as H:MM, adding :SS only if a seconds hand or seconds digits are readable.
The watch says 5:12:02
